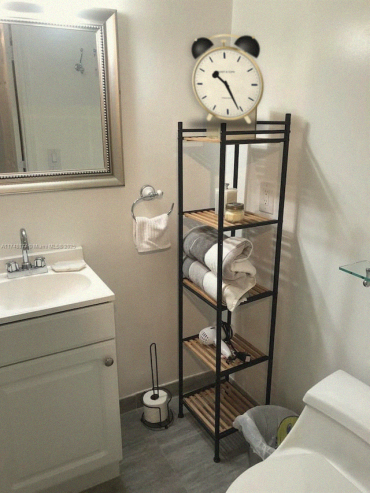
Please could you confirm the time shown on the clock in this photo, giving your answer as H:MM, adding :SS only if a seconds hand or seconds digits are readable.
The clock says 10:26
